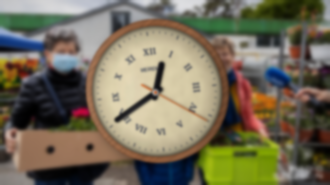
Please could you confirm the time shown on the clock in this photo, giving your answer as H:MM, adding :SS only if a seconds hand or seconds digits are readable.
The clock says 12:40:21
